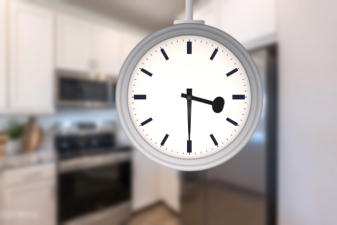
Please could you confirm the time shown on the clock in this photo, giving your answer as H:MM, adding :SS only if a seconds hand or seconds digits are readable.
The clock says 3:30
